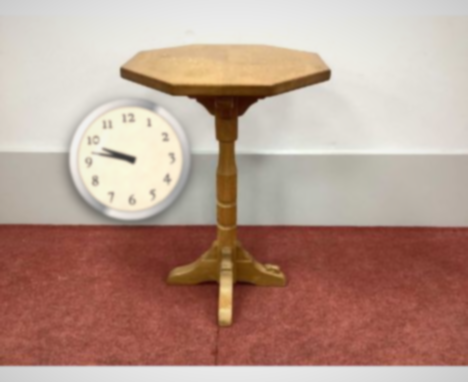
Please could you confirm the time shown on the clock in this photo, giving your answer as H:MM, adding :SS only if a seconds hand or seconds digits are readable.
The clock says 9:47
